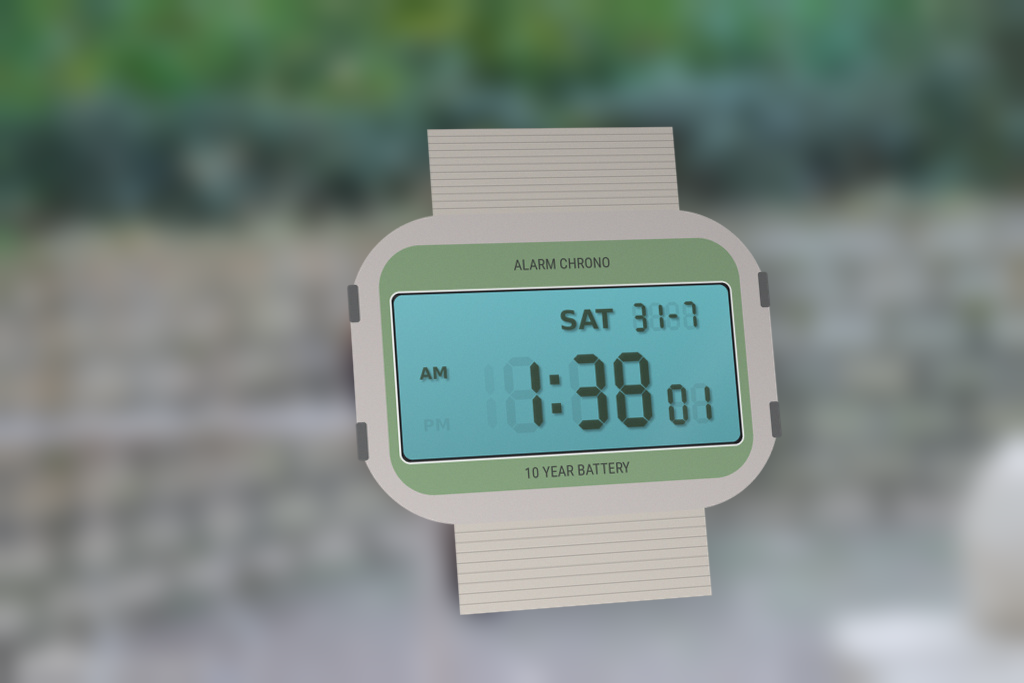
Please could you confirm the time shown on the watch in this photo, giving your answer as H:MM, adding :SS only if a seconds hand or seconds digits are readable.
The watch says 1:38:01
